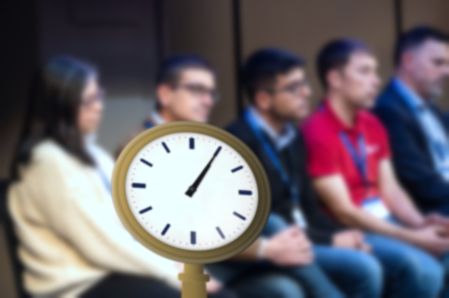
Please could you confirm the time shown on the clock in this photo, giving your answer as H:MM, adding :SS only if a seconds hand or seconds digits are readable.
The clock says 1:05
